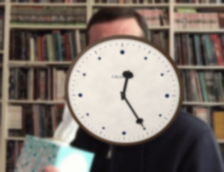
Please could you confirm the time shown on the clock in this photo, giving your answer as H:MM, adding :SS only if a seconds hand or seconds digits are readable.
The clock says 12:25
